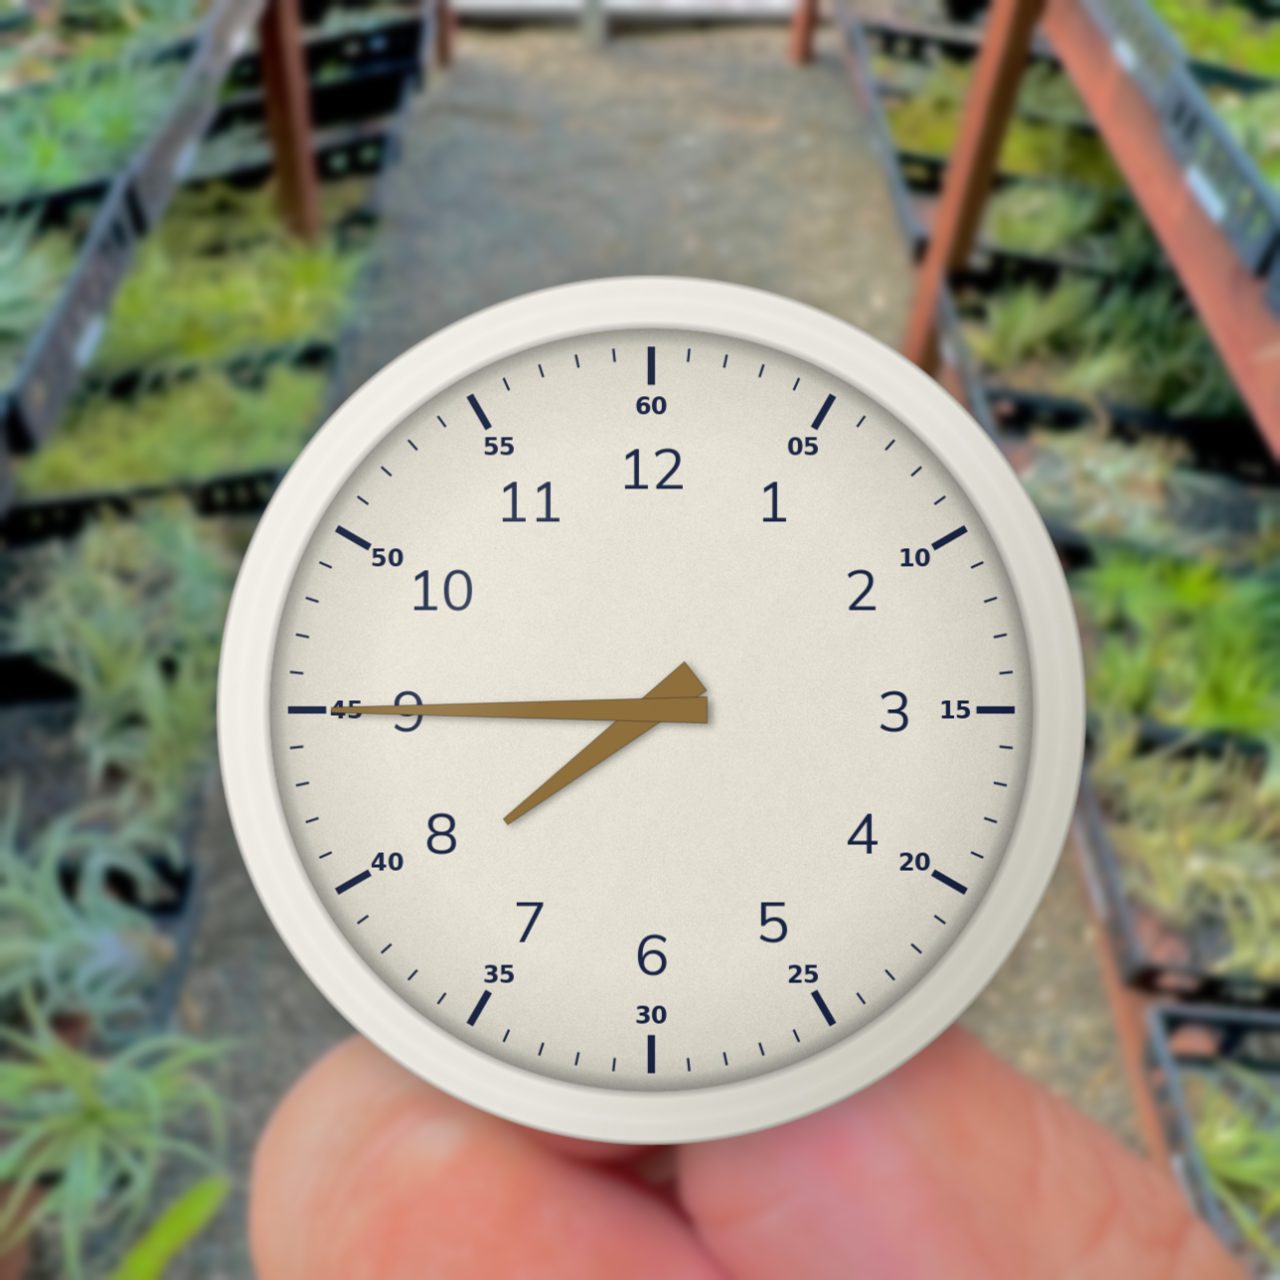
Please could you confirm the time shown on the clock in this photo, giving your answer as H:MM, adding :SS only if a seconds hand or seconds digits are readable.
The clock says 7:45
